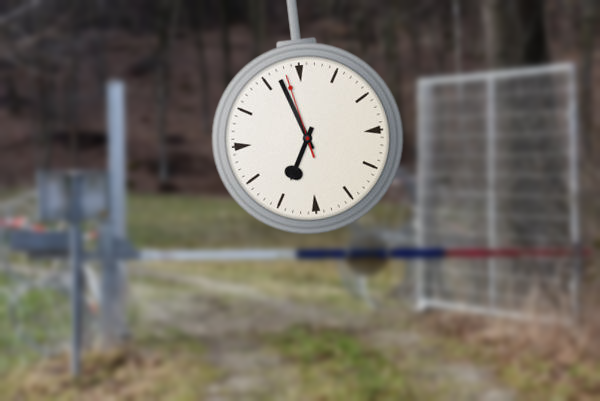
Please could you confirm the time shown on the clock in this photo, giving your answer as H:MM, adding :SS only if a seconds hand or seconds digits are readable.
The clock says 6:56:58
